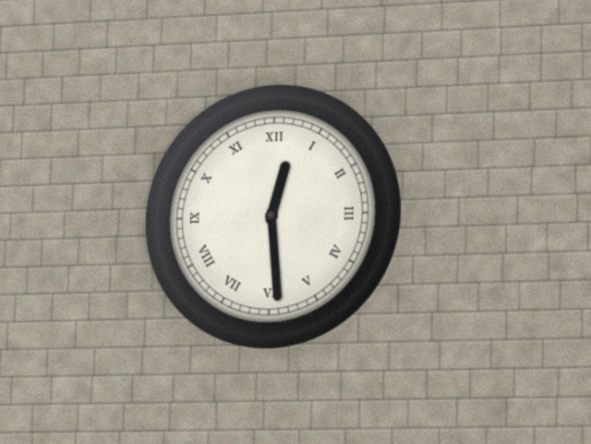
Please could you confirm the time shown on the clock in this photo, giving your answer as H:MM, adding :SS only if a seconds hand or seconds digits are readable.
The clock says 12:29
